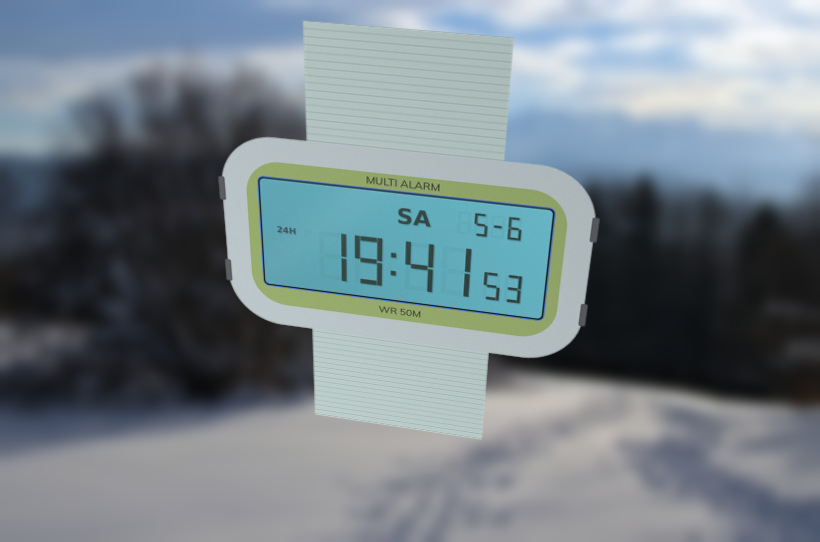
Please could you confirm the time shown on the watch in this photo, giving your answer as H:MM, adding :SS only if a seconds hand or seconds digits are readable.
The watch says 19:41:53
